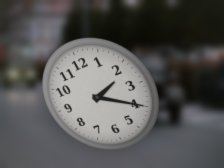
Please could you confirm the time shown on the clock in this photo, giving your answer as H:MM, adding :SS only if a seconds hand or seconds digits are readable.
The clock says 2:20
